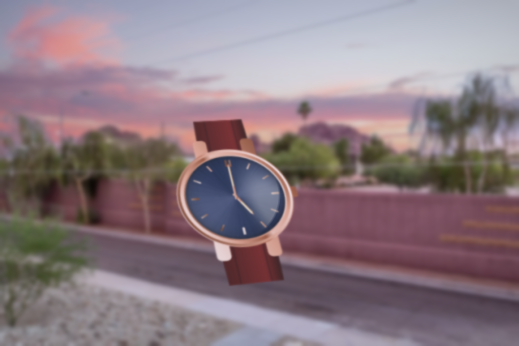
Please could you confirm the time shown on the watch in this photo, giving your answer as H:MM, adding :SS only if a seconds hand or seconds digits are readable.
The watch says 5:00
